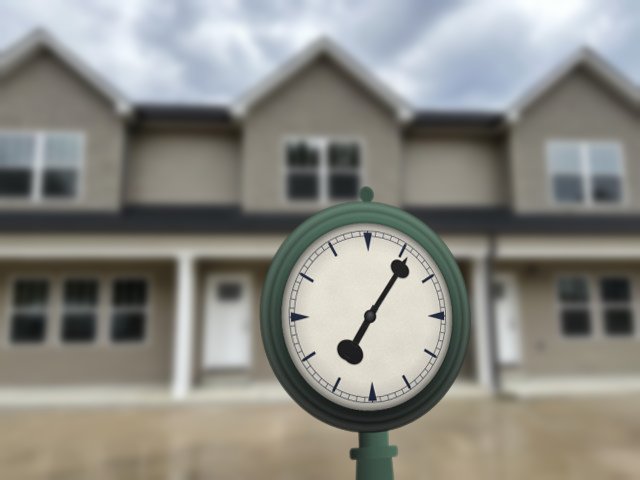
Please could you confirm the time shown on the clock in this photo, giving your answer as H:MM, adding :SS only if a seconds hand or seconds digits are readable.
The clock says 7:06
